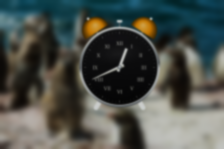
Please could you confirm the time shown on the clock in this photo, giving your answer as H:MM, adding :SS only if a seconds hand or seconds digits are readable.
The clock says 12:41
